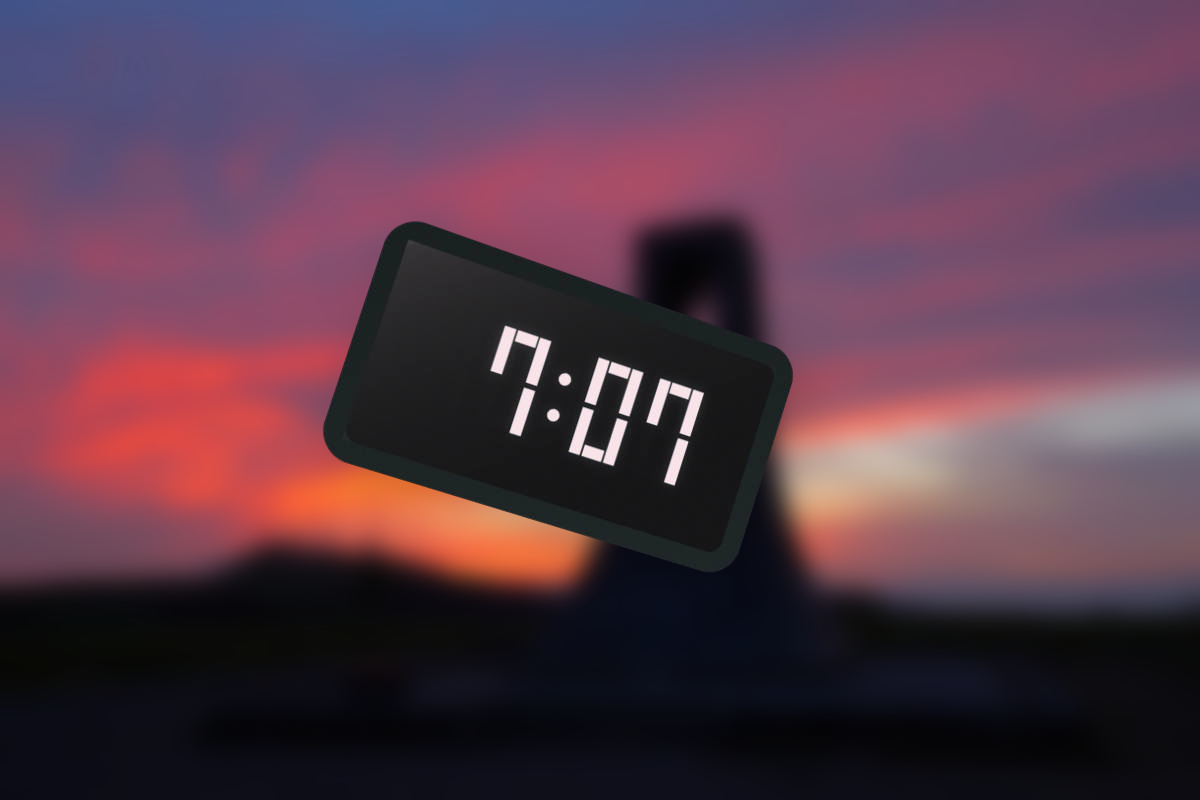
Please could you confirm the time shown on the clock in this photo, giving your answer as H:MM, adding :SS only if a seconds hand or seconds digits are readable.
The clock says 7:07
